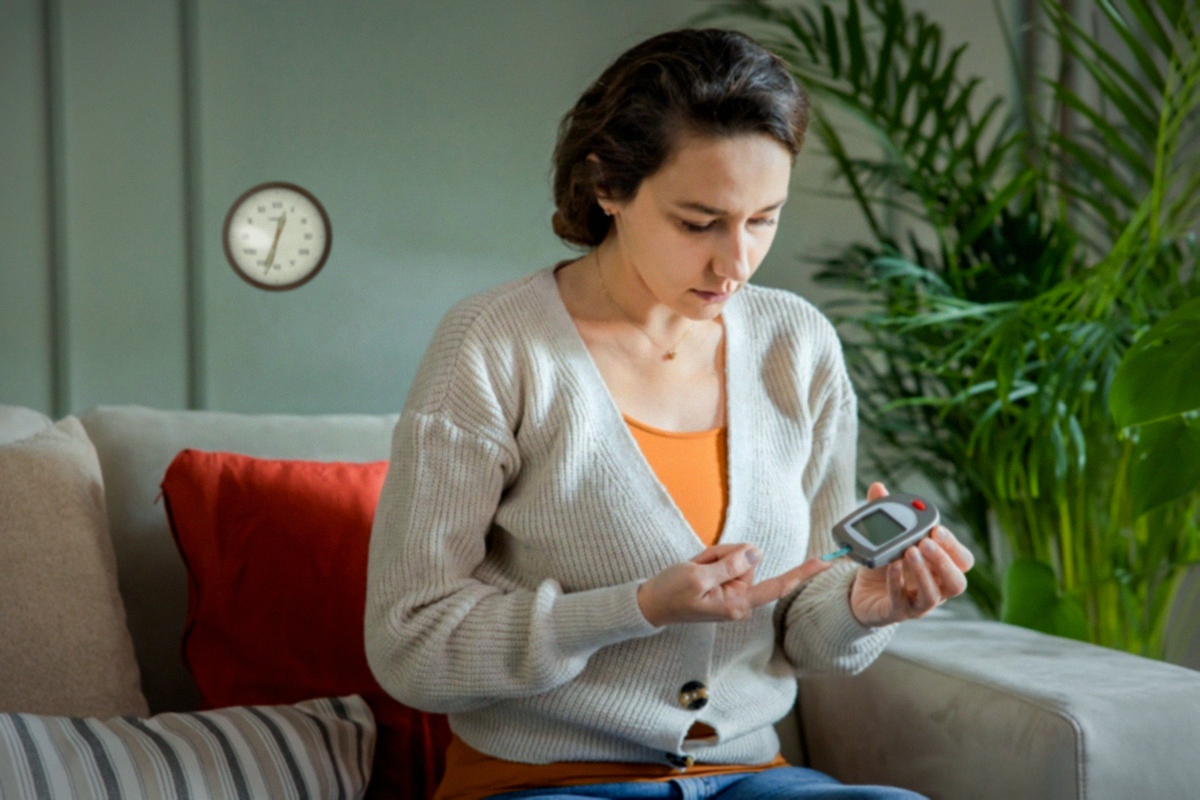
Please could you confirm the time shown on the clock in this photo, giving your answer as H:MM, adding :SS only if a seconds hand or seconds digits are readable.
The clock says 12:33
